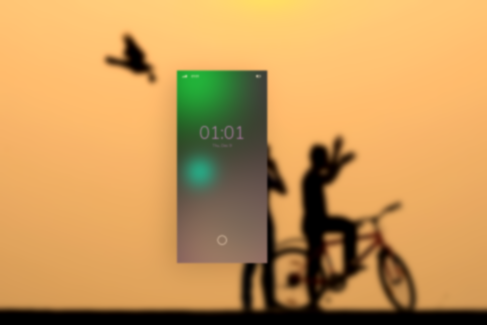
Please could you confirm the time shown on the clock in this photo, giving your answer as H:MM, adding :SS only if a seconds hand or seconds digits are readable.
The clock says 1:01
